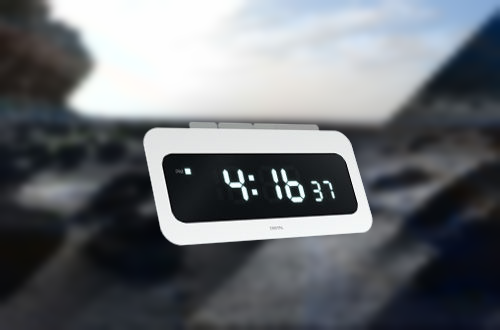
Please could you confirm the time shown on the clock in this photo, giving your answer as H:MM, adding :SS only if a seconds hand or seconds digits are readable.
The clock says 4:16:37
